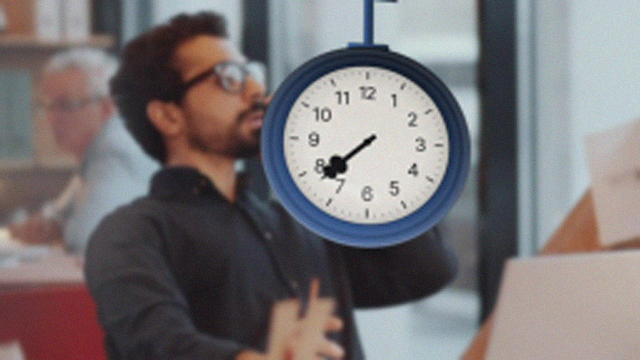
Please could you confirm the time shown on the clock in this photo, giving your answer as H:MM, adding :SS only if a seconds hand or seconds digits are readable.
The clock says 7:38
